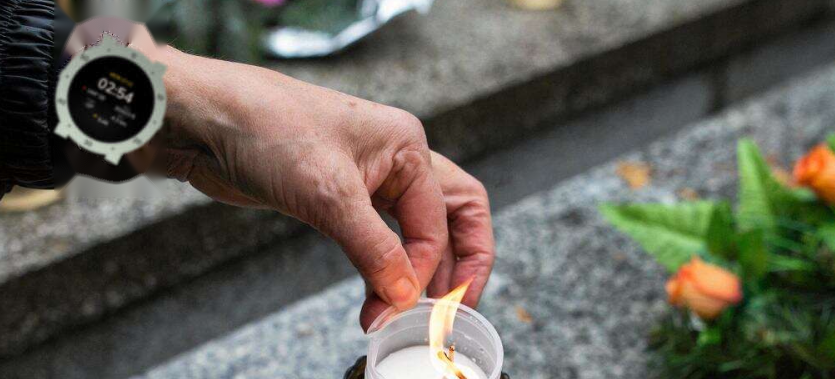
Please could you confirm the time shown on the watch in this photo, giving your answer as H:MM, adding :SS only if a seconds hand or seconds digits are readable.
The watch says 2:54
